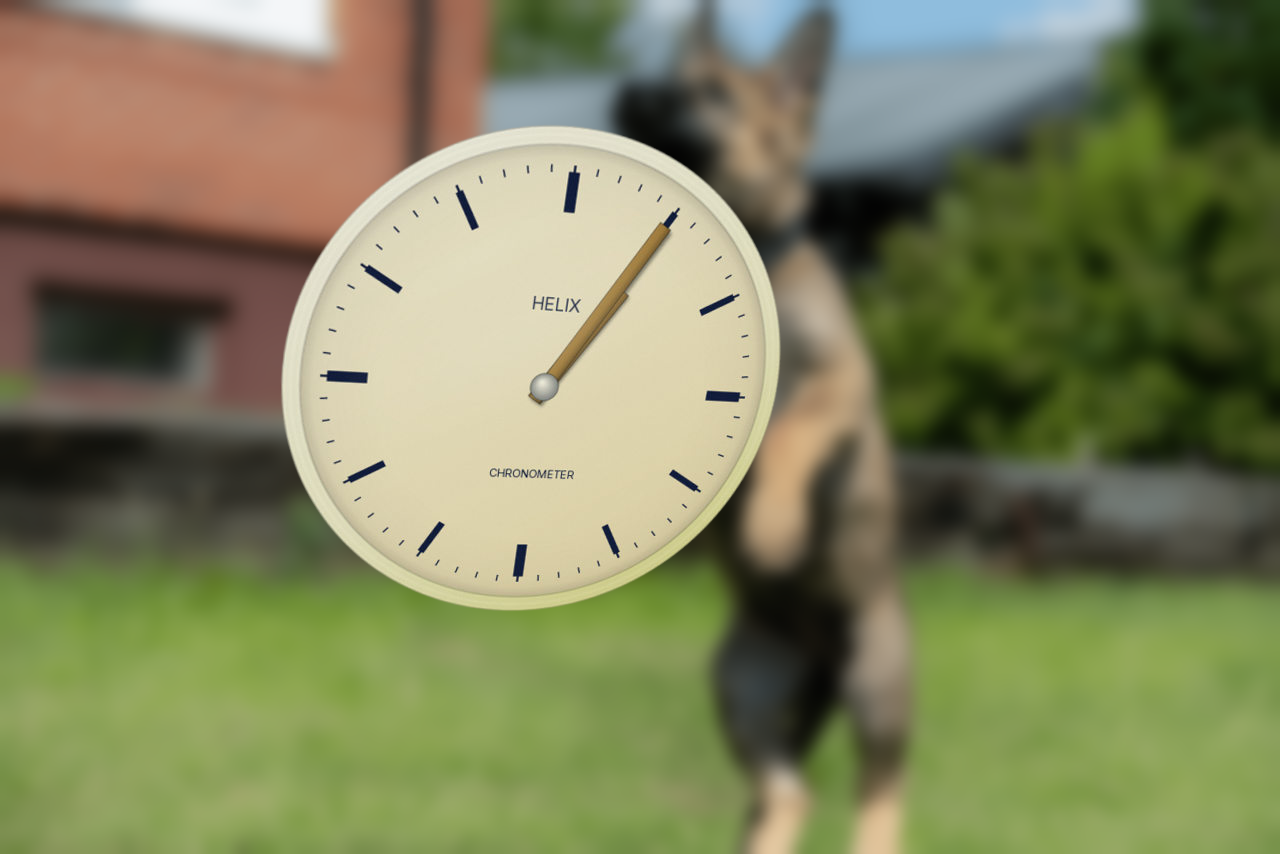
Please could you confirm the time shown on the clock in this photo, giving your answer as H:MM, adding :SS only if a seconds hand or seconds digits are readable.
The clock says 1:05
